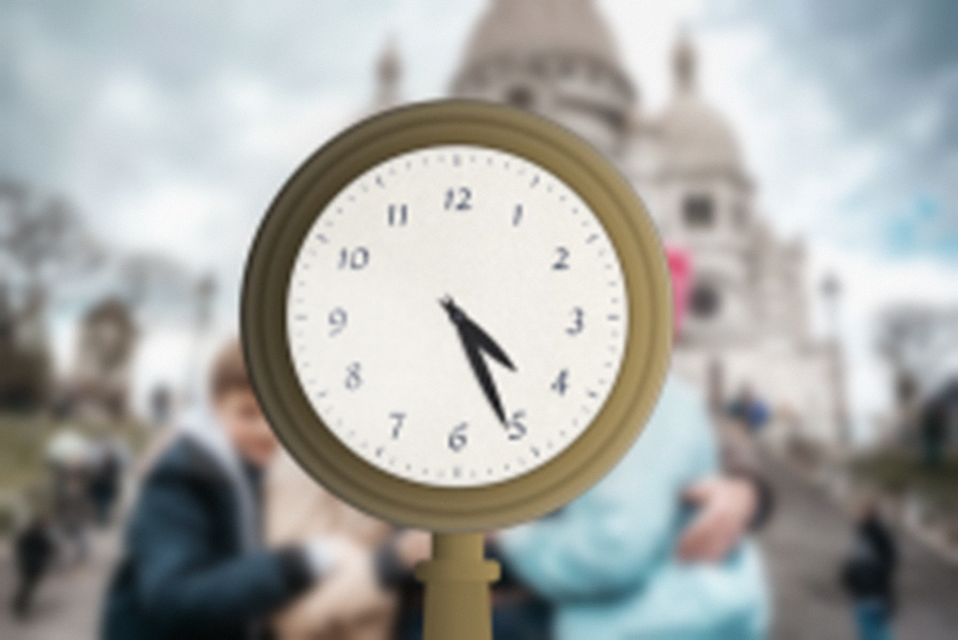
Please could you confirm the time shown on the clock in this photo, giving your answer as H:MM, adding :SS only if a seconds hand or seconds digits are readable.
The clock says 4:26
